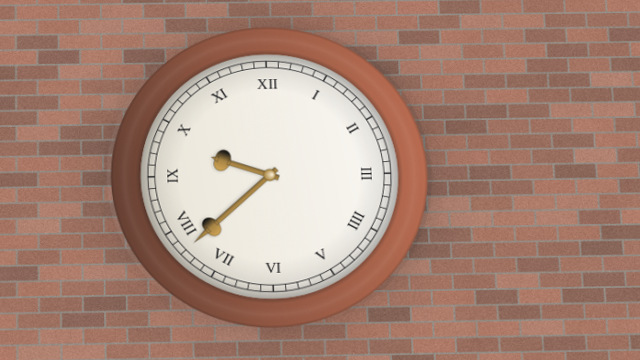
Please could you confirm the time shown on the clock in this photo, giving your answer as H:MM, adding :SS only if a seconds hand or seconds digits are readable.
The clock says 9:38
